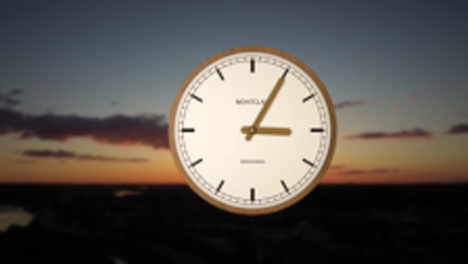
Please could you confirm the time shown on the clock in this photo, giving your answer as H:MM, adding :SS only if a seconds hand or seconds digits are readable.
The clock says 3:05
